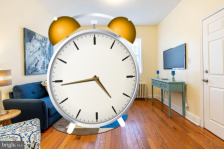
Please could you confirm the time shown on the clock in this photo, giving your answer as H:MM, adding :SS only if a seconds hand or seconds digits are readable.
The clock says 4:44
